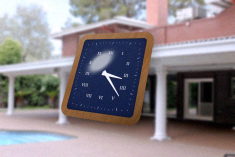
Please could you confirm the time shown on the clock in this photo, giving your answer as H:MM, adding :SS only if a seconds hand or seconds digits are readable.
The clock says 3:23
